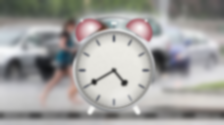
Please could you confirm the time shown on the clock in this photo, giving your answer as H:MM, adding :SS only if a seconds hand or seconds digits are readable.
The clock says 4:40
